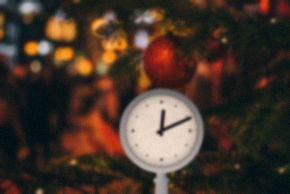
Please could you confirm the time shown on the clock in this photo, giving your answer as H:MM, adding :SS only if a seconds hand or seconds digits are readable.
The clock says 12:11
